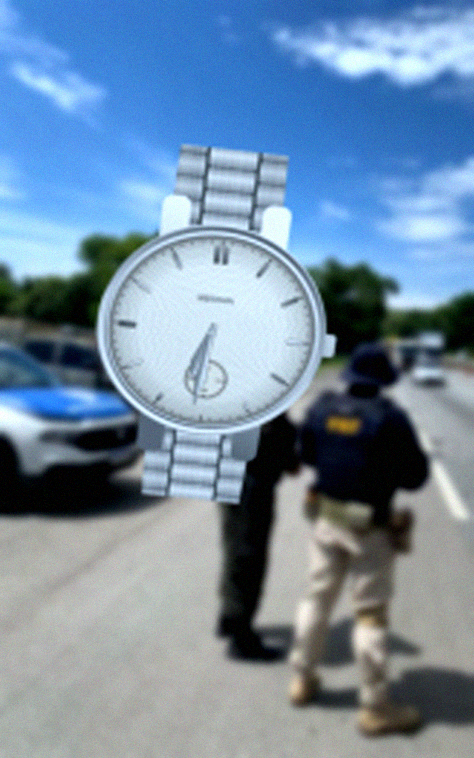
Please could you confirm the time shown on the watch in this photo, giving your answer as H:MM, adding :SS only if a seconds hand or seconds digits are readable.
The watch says 6:31
